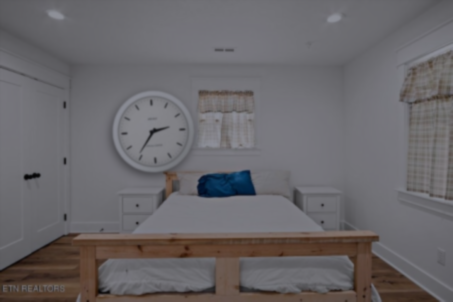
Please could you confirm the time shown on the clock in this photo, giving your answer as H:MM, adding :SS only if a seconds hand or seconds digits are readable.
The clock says 2:36
